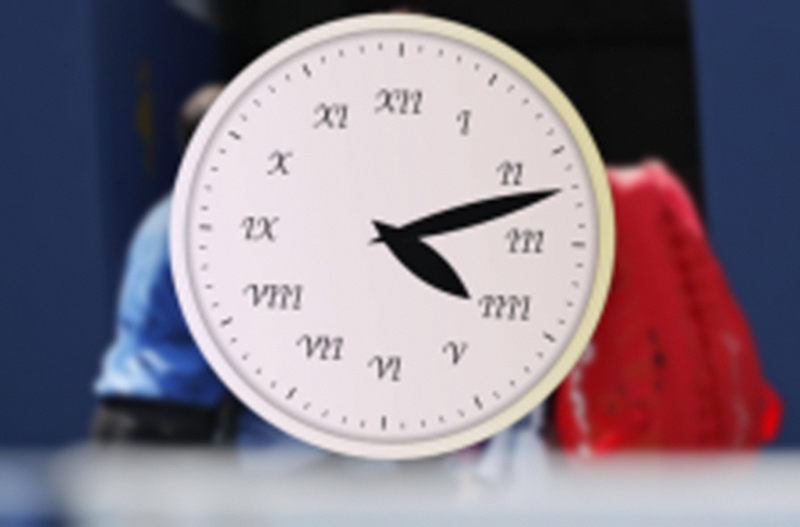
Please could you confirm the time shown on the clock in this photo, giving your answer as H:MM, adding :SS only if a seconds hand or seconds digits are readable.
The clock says 4:12
